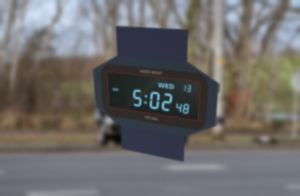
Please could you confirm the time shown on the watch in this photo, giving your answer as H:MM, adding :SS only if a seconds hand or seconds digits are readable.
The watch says 5:02
